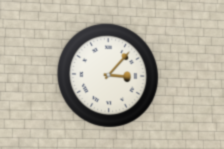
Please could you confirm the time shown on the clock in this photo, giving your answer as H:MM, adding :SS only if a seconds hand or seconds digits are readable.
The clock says 3:07
